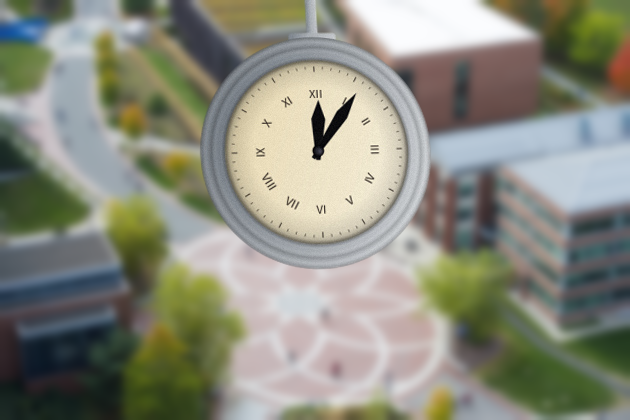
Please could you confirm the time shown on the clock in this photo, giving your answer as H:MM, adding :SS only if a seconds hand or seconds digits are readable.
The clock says 12:06
